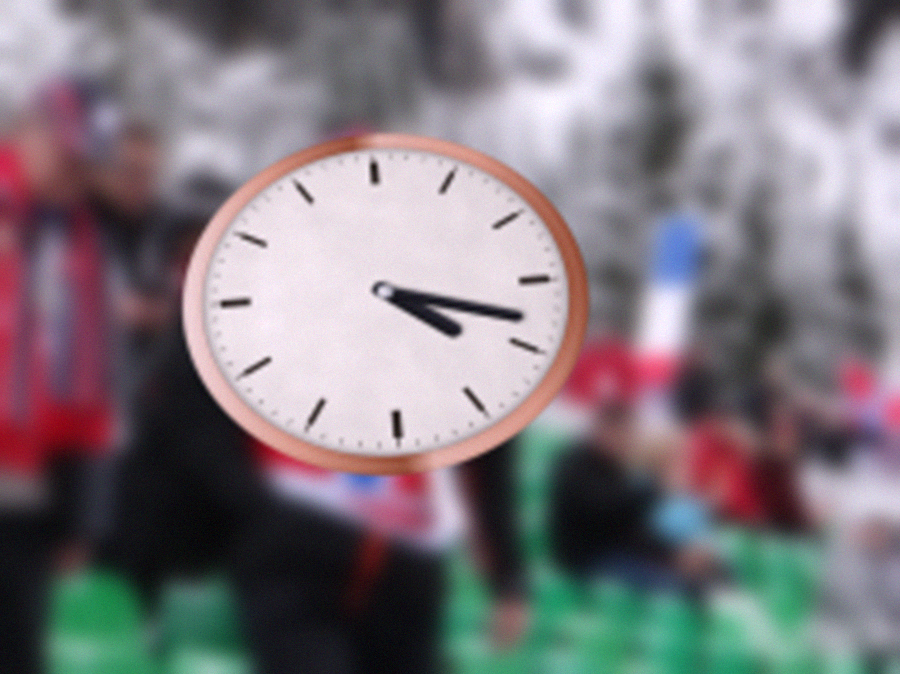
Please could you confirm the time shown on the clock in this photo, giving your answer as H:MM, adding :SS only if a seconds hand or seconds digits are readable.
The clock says 4:18
